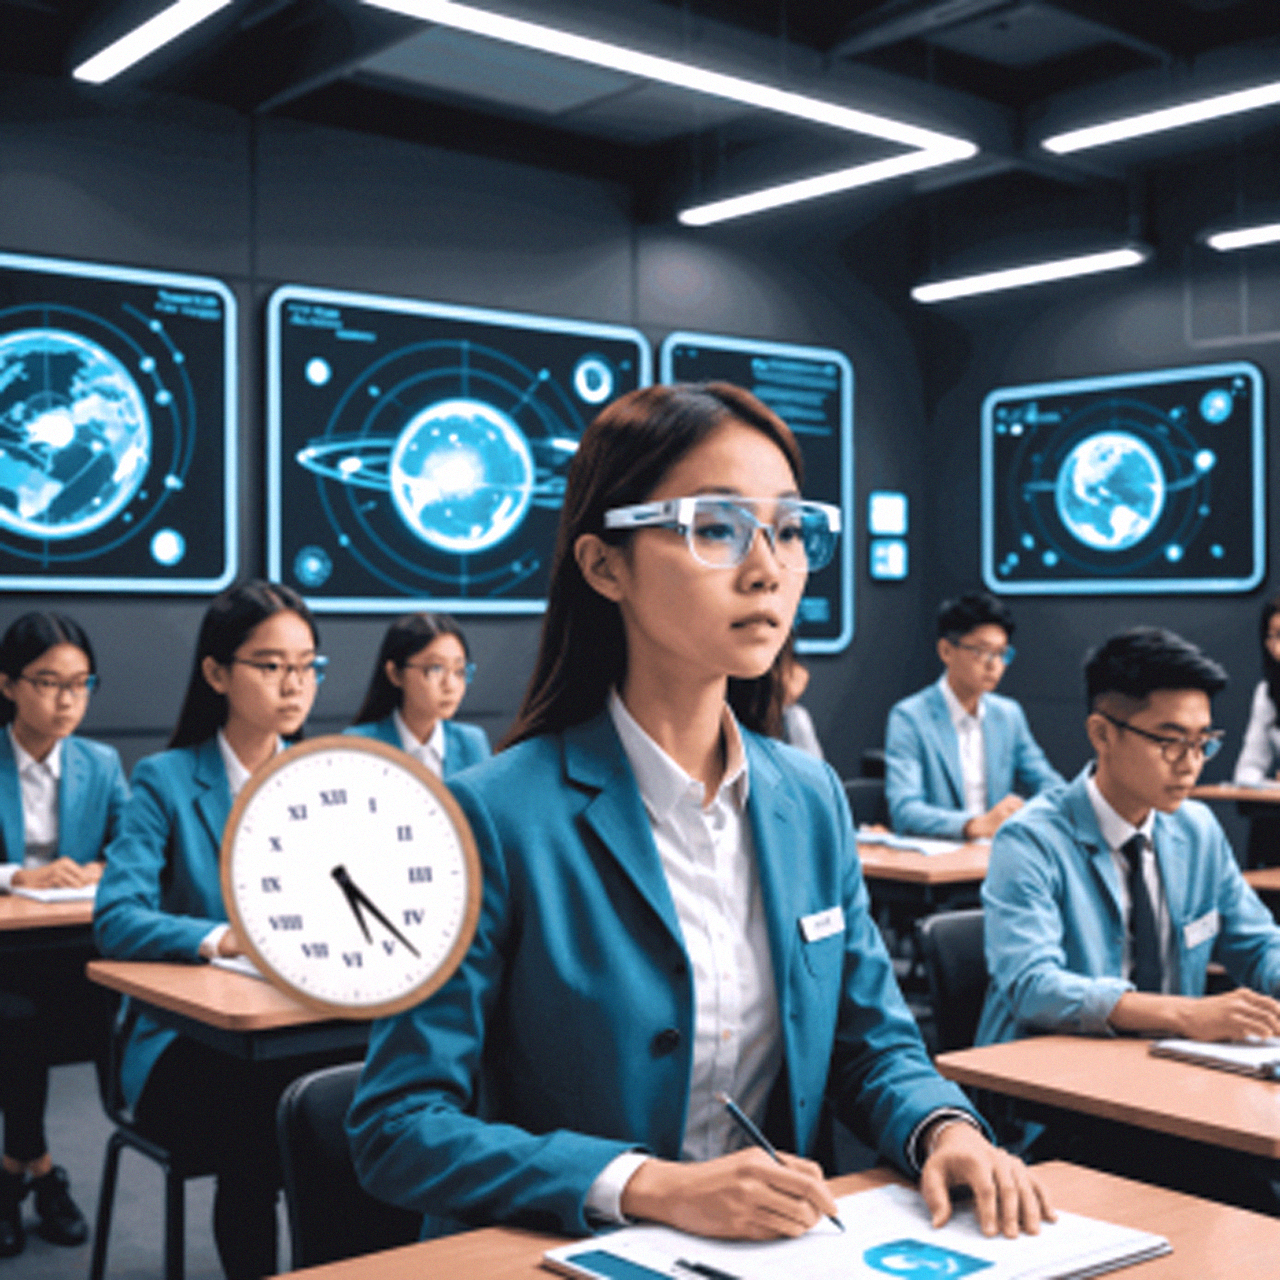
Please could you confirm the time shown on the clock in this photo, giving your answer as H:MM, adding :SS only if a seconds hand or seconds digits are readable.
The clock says 5:23
